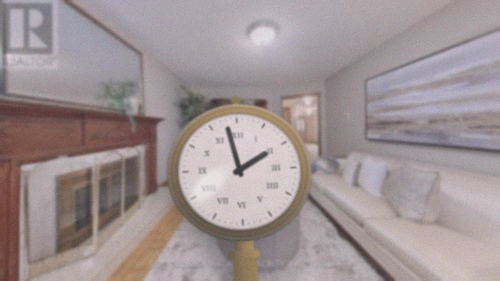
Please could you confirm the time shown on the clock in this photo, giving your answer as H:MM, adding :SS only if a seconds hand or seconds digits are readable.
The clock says 1:58
